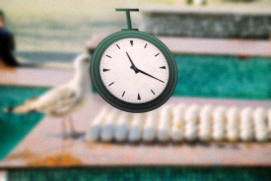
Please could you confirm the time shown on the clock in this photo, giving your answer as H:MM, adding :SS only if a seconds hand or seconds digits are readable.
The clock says 11:20
